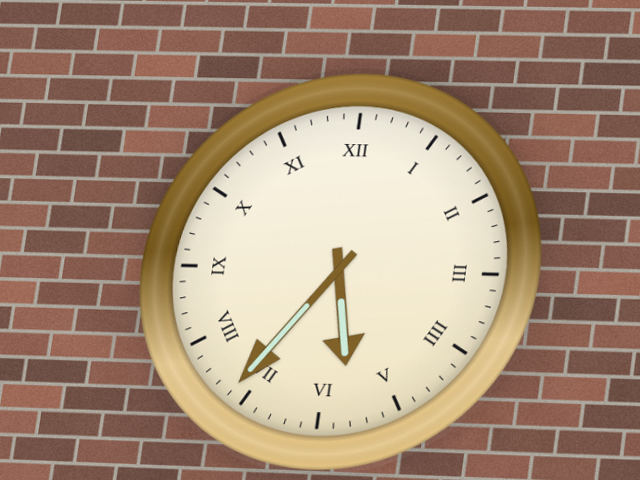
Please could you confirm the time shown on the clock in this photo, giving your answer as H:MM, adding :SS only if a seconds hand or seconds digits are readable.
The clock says 5:36
